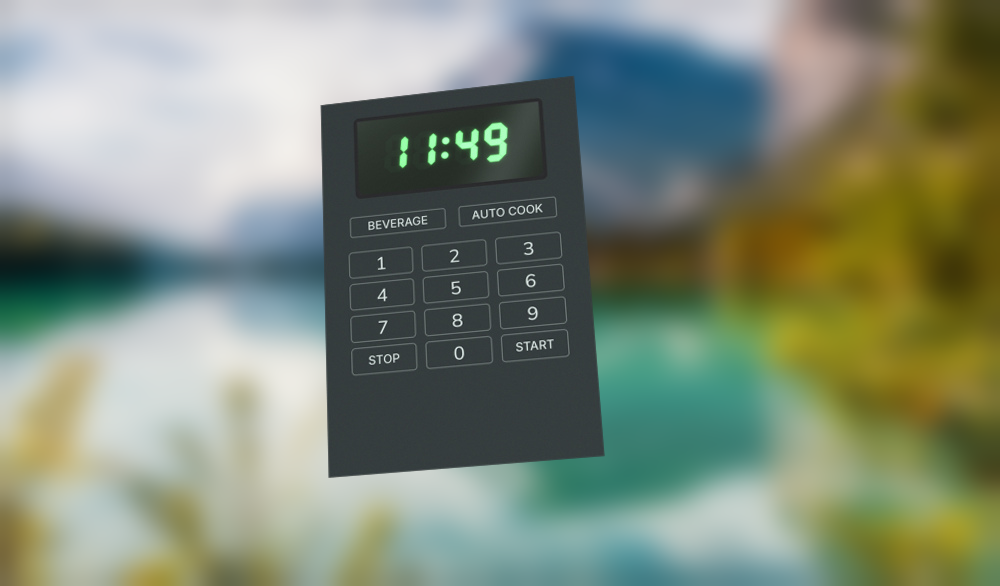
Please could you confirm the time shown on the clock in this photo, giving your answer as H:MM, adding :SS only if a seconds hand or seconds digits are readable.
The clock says 11:49
